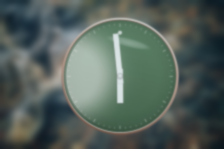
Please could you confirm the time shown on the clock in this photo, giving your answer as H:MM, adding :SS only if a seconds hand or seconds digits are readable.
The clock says 5:59
